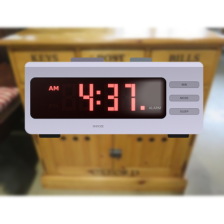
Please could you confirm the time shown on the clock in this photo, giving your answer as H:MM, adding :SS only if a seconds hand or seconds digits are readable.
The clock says 4:37
